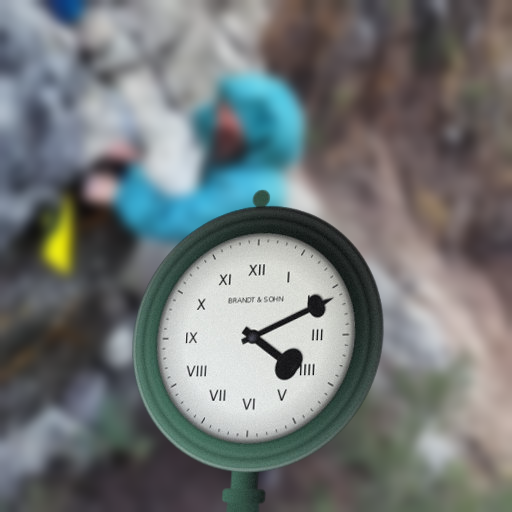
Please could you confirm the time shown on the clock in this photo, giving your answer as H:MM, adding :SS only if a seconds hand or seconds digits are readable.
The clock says 4:11
